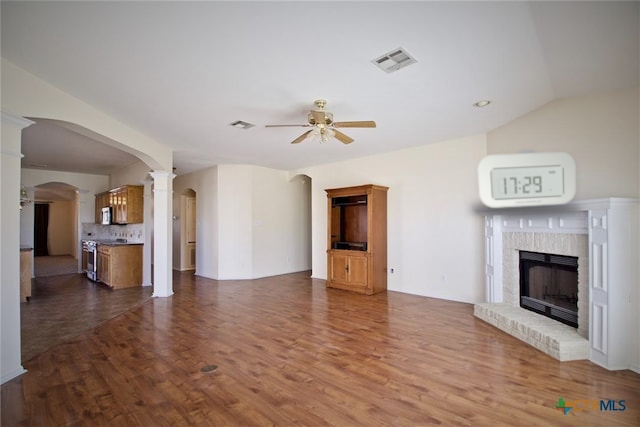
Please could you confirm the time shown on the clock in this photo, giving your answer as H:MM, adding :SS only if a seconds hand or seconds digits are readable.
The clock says 17:29
